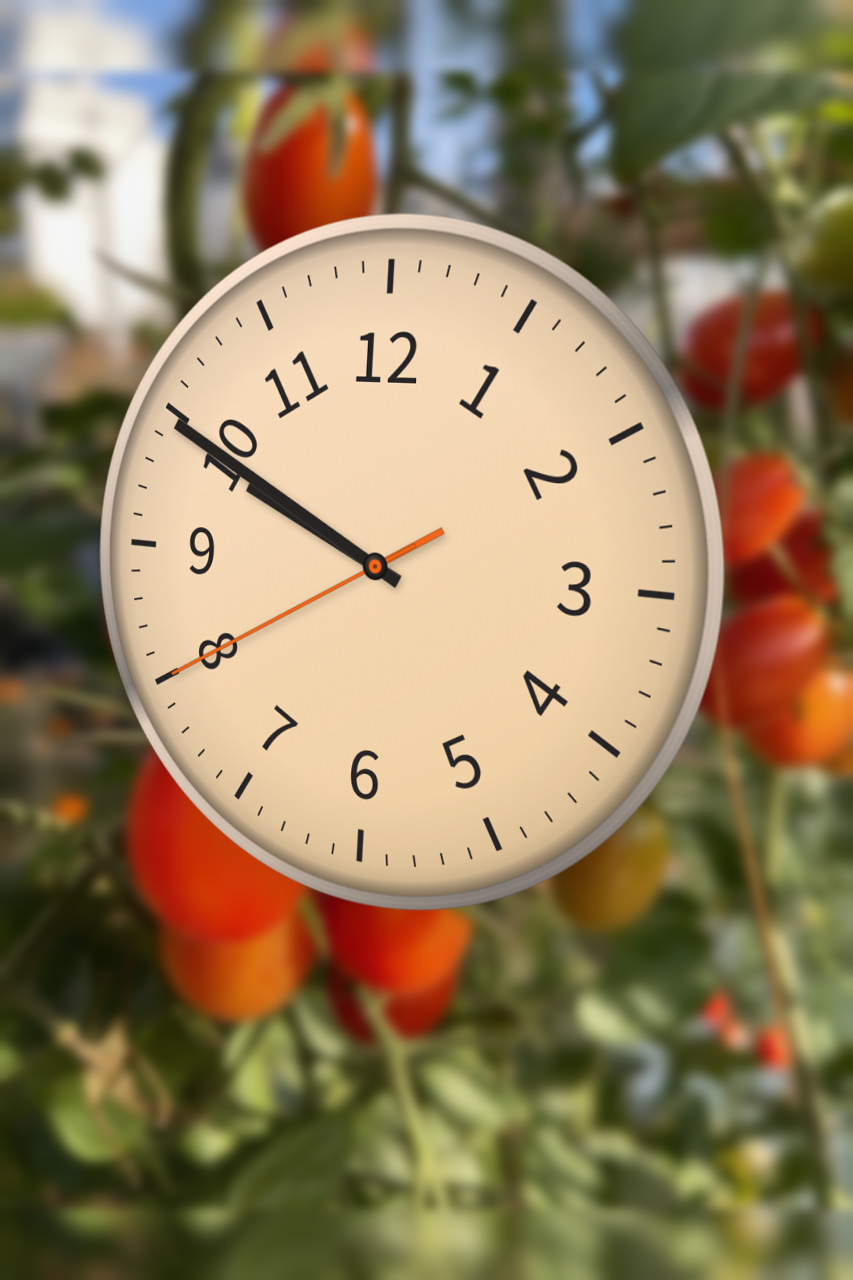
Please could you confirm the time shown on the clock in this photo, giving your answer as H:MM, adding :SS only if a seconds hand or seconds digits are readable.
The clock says 9:49:40
